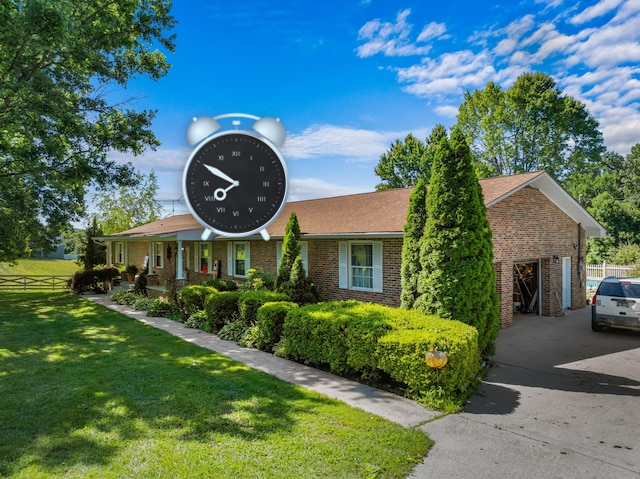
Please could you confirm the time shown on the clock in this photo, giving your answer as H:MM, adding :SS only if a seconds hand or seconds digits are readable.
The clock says 7:50
